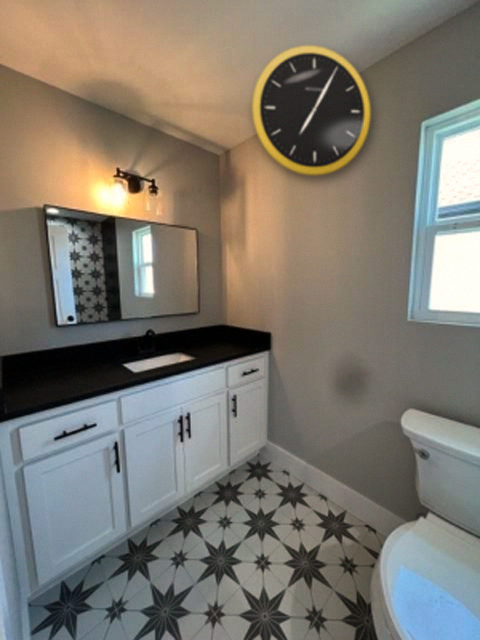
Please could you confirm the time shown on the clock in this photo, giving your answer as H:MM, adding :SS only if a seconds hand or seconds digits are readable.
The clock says 7:05
